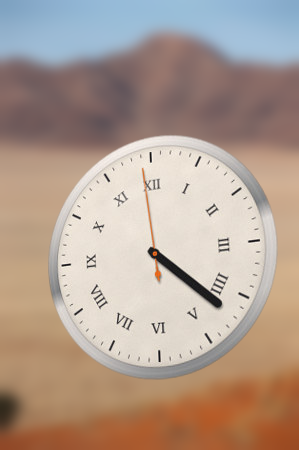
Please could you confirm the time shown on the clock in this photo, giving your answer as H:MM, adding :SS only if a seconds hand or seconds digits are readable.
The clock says 4:21:59
